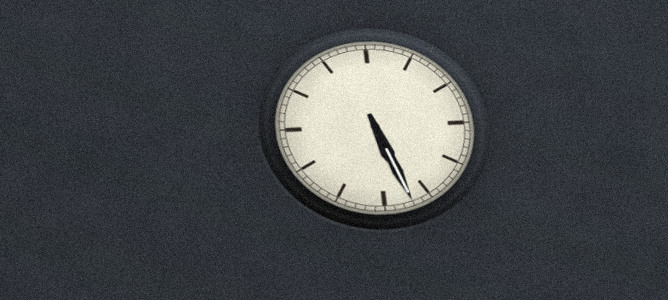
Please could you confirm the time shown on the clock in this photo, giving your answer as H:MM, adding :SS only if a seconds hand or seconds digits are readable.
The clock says 5:27
